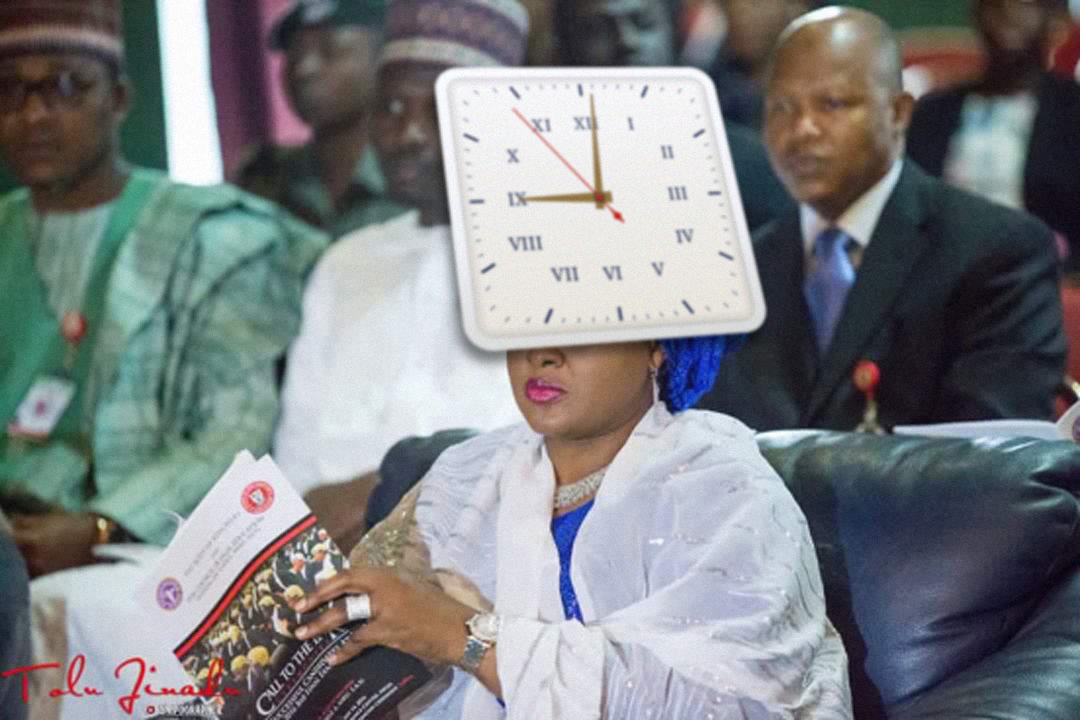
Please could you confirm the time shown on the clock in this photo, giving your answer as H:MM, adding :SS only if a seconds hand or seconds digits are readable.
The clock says 9:00:54
